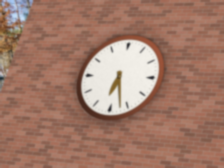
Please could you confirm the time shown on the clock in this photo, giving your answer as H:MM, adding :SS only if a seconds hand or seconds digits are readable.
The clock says 6:27
